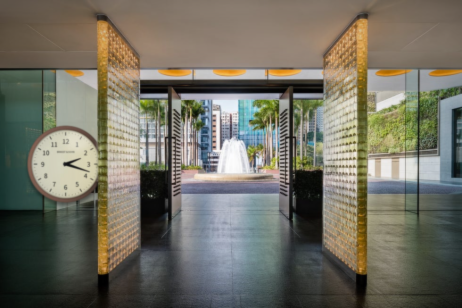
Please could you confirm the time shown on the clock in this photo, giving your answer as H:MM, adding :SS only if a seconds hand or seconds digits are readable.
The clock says 2:18
